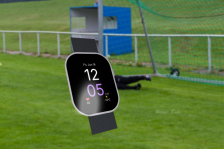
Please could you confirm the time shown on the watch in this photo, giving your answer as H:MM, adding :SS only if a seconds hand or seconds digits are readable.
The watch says 12:05
